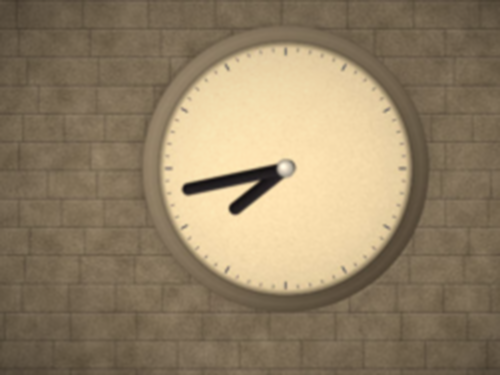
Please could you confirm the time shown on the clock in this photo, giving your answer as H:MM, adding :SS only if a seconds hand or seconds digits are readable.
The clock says 7:43
